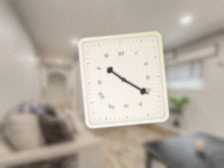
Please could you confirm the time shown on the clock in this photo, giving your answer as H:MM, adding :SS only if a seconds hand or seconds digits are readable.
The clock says 10:21
